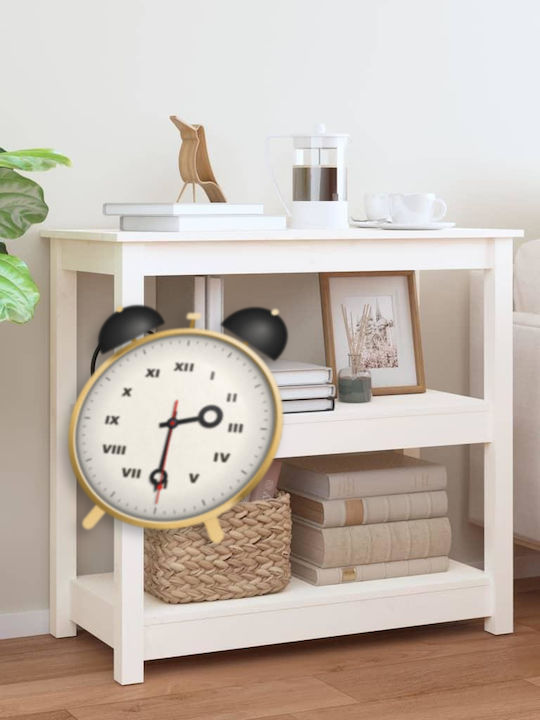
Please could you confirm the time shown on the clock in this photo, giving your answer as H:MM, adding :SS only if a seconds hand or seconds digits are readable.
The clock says 2:30:30
